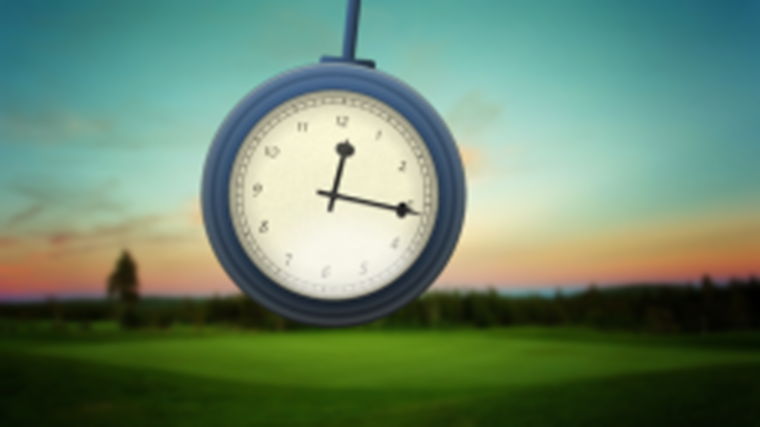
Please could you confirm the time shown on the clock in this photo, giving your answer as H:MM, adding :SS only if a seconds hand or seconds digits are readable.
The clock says 12:16
